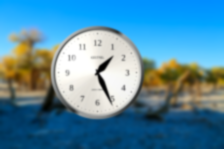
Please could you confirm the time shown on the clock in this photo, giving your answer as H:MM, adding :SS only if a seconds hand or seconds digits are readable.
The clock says 1:26
